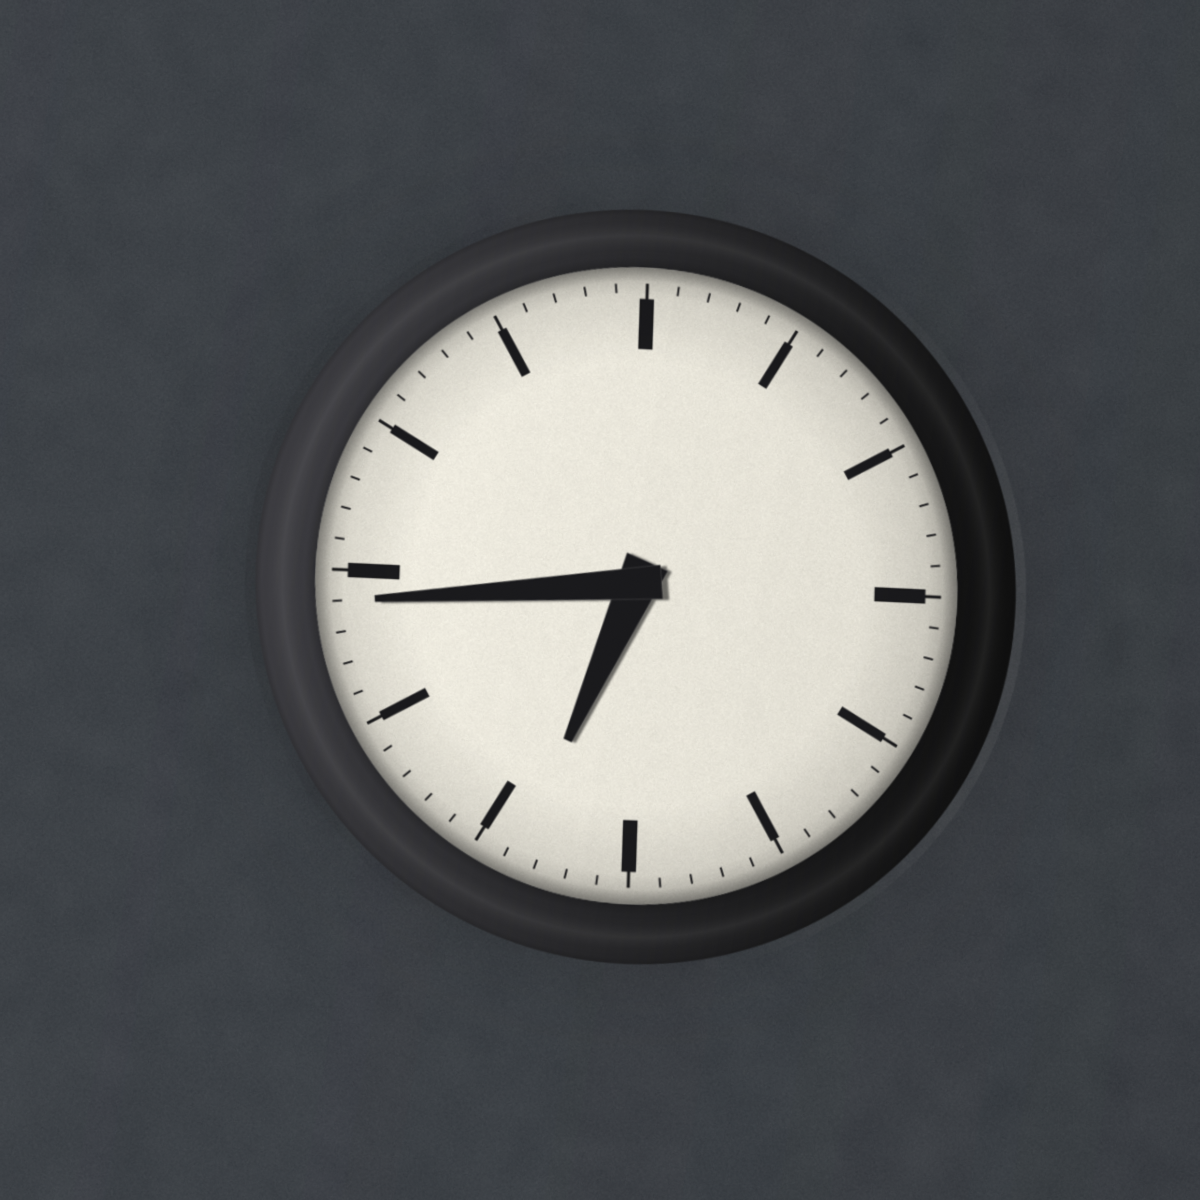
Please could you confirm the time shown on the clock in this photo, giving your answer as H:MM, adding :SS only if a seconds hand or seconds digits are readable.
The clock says 6:44
